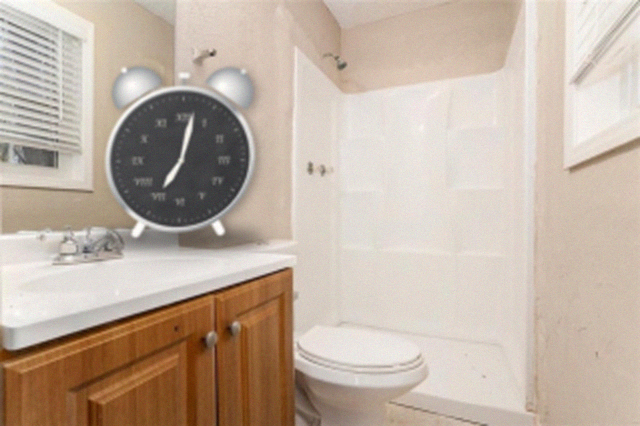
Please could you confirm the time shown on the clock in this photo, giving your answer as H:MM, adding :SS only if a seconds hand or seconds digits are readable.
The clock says 7:02
